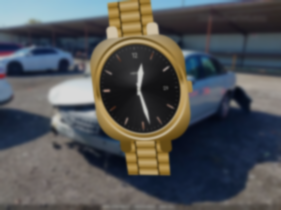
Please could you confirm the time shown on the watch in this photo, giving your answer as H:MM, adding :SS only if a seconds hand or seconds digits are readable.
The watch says 12:28
